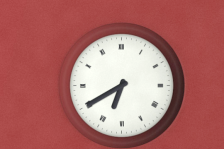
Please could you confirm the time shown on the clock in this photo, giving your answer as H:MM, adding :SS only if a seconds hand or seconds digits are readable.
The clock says 6:40
